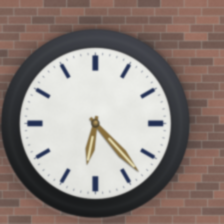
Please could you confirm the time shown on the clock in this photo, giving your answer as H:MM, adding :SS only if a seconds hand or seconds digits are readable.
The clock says 6:23
